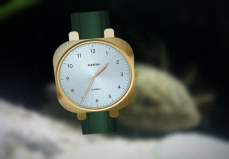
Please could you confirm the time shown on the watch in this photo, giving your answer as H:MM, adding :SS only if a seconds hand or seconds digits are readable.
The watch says 1:35
